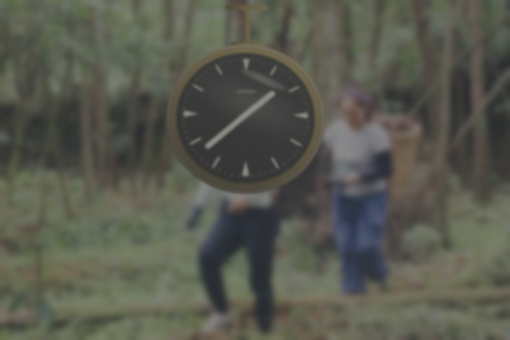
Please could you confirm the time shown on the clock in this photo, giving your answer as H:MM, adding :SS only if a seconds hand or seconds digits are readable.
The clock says 1:38
